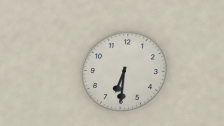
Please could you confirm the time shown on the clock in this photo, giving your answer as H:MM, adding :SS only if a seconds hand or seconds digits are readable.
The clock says 6:30
